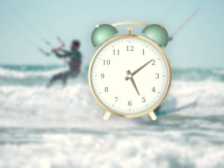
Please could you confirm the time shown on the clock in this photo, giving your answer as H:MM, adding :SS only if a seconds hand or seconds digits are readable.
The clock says 5:09
